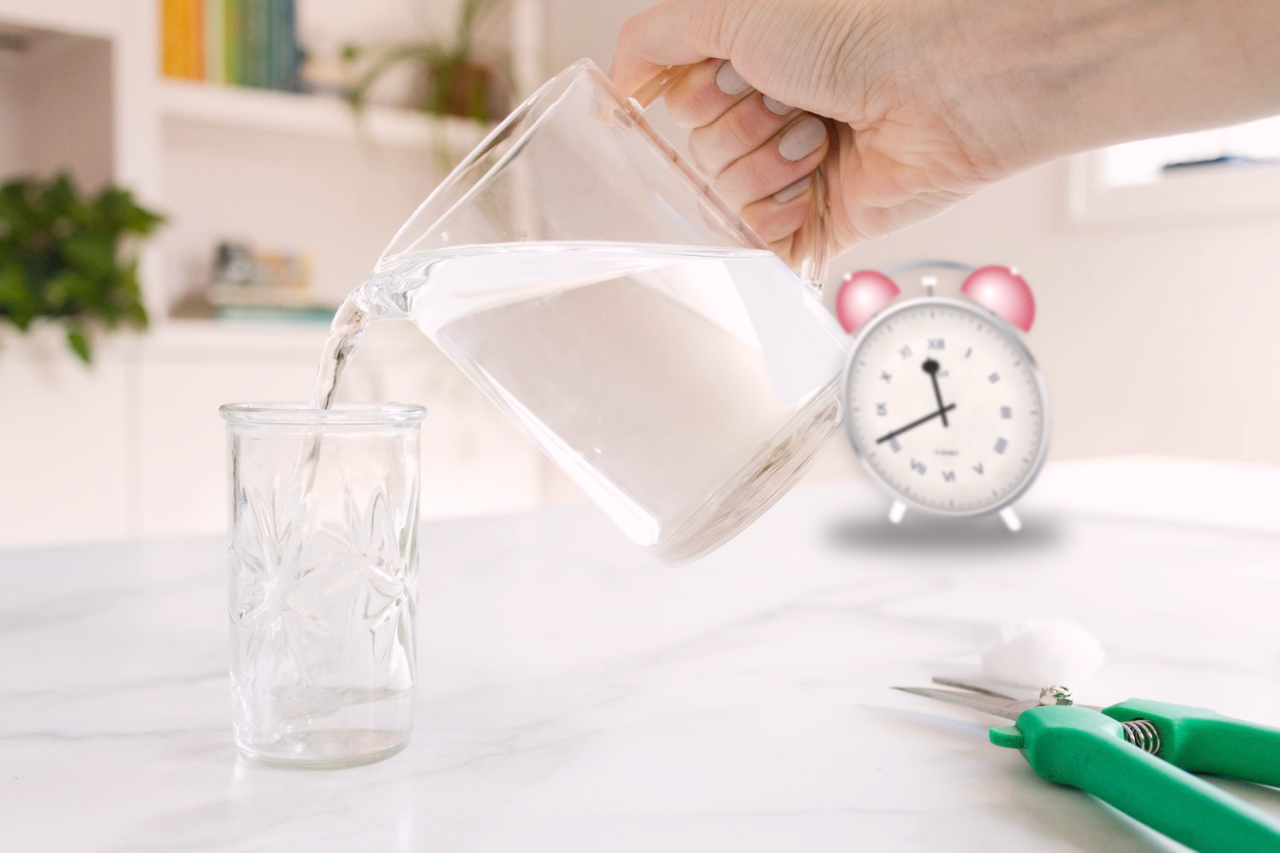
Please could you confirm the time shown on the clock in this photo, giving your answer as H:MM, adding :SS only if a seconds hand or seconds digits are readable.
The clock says 11:41
